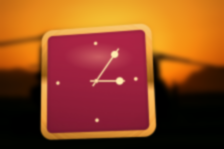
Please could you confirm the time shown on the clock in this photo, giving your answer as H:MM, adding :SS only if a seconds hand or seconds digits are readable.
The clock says 3:06
